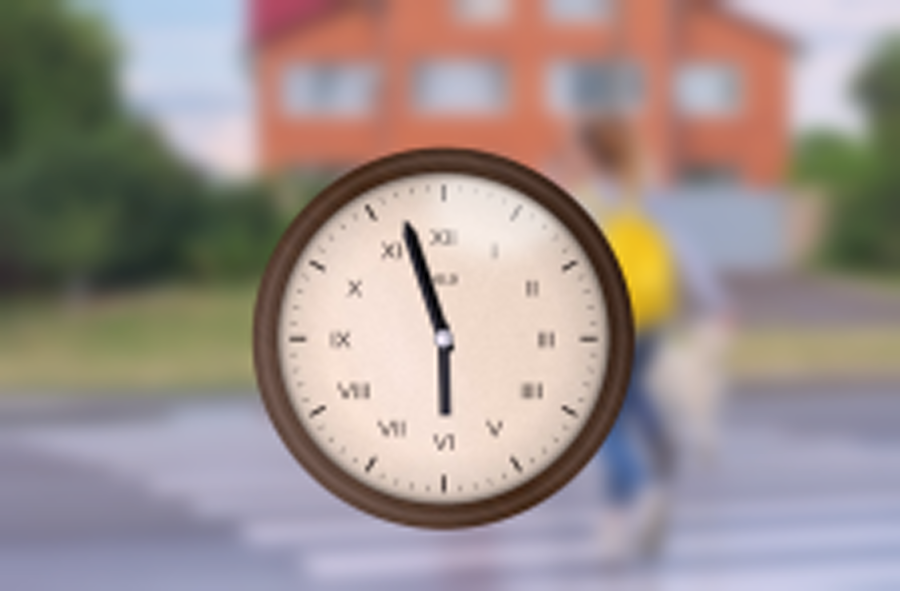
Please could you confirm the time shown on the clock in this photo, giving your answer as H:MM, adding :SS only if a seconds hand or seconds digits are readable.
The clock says 5:57
